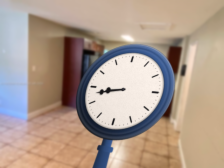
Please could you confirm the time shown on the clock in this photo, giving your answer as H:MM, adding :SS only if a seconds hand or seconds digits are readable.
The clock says 8:43
